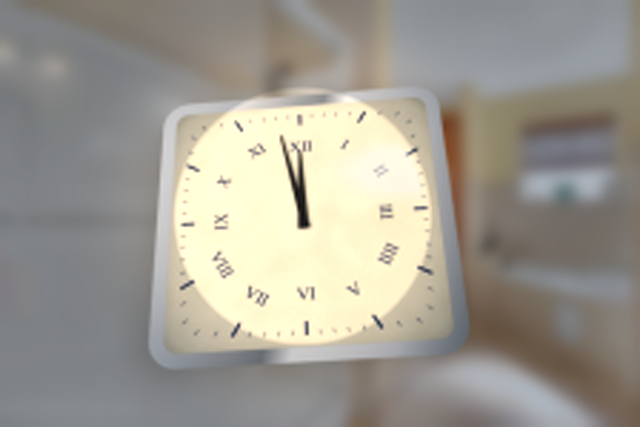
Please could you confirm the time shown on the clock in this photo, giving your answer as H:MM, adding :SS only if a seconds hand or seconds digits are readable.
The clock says 11:58
